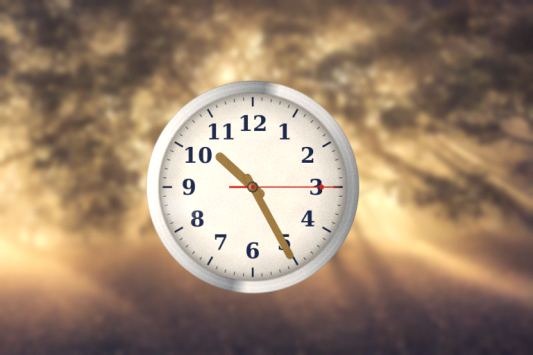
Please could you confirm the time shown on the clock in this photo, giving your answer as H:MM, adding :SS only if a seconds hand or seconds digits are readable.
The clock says 10:25:15
